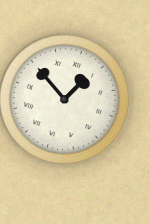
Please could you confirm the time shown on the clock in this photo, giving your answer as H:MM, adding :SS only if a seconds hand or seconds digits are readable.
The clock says 12:50
